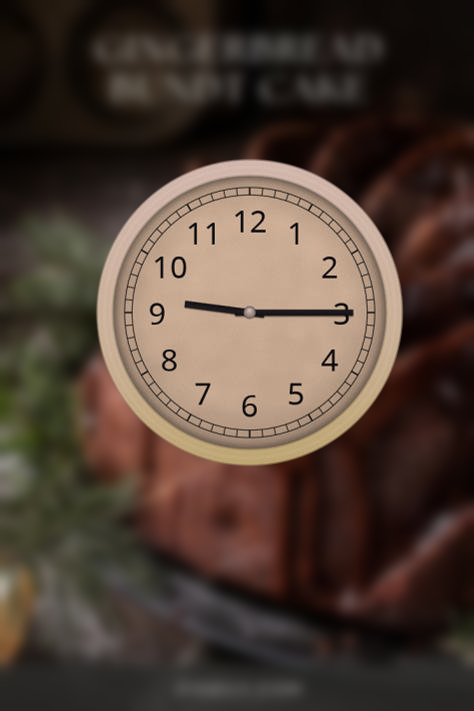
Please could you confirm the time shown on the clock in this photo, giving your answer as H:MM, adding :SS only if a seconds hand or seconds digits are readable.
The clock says 9:15
